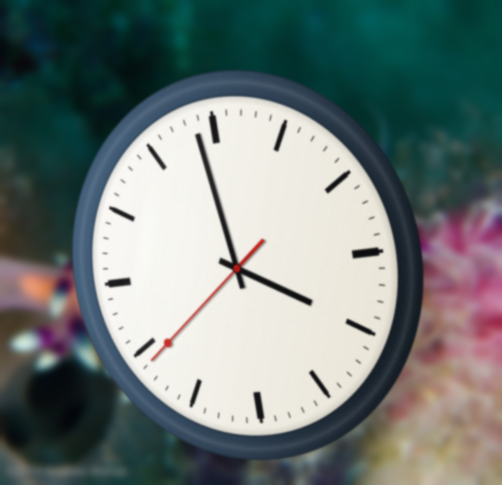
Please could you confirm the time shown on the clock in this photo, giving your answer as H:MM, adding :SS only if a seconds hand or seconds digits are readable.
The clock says 3:58:39
